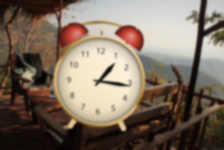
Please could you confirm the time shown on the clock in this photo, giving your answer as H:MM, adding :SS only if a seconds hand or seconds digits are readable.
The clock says 1:16
